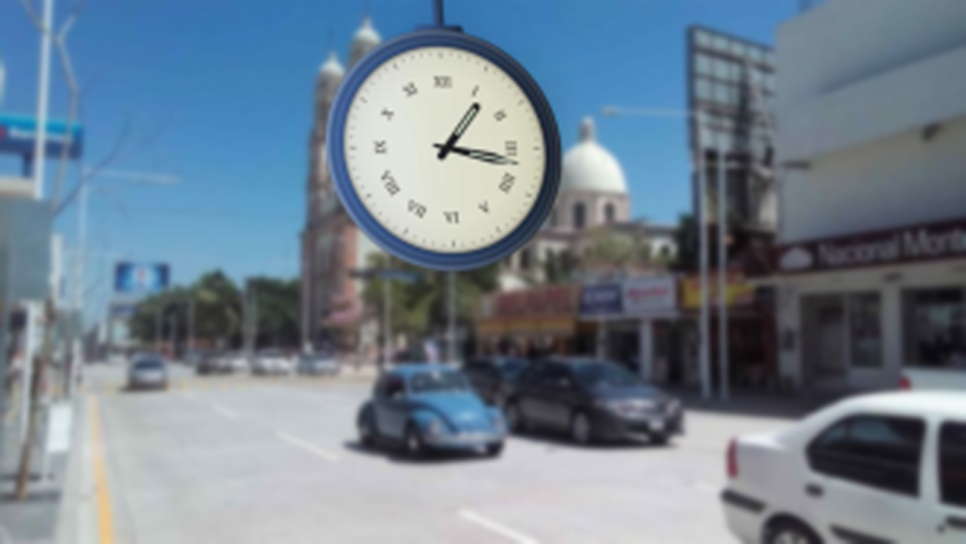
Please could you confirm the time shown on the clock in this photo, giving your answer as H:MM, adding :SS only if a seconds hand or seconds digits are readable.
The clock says 1:17
